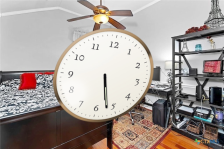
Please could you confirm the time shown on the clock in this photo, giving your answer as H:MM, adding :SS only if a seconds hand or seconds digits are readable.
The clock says 5:27
